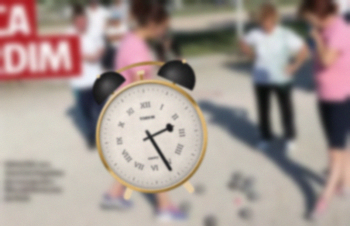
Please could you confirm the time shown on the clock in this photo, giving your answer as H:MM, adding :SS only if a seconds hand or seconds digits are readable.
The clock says 2:26
